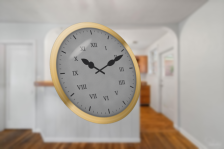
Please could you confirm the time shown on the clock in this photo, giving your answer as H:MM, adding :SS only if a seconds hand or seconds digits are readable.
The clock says 10:11
